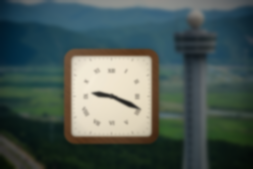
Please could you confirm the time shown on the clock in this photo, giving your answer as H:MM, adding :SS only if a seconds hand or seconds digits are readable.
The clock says 9:19
